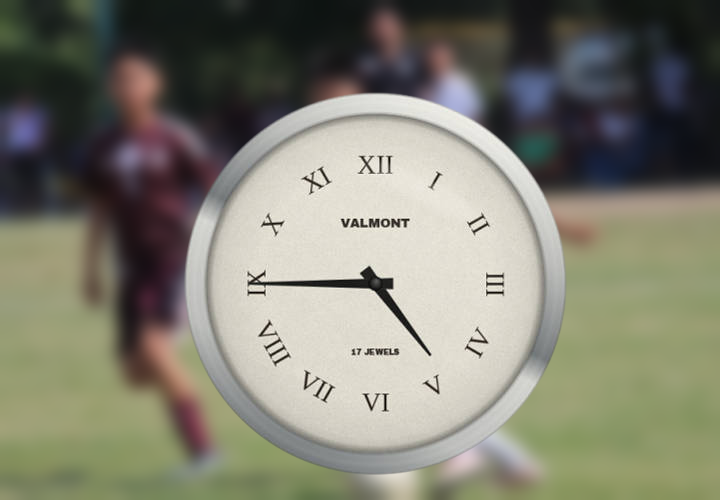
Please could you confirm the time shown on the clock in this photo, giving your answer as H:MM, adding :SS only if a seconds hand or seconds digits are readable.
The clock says 4:45
